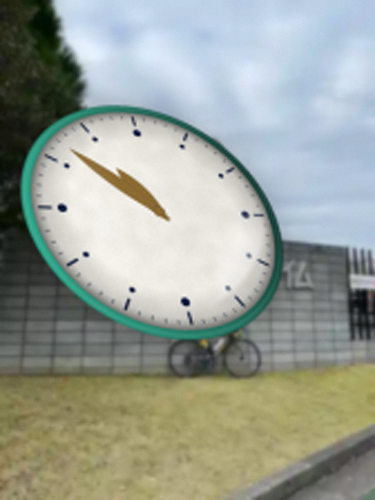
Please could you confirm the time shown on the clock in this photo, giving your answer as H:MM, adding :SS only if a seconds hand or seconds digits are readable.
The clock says 10:52
